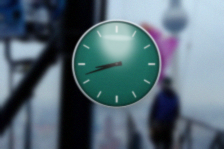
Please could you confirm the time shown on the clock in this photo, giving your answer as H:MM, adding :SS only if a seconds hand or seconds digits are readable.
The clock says 8:42
